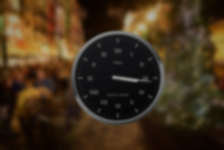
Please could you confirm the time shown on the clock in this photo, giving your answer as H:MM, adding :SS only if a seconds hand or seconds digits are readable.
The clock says 3:16
